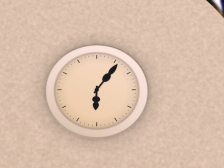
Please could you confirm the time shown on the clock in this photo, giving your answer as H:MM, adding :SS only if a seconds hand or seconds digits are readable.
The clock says 6:06
